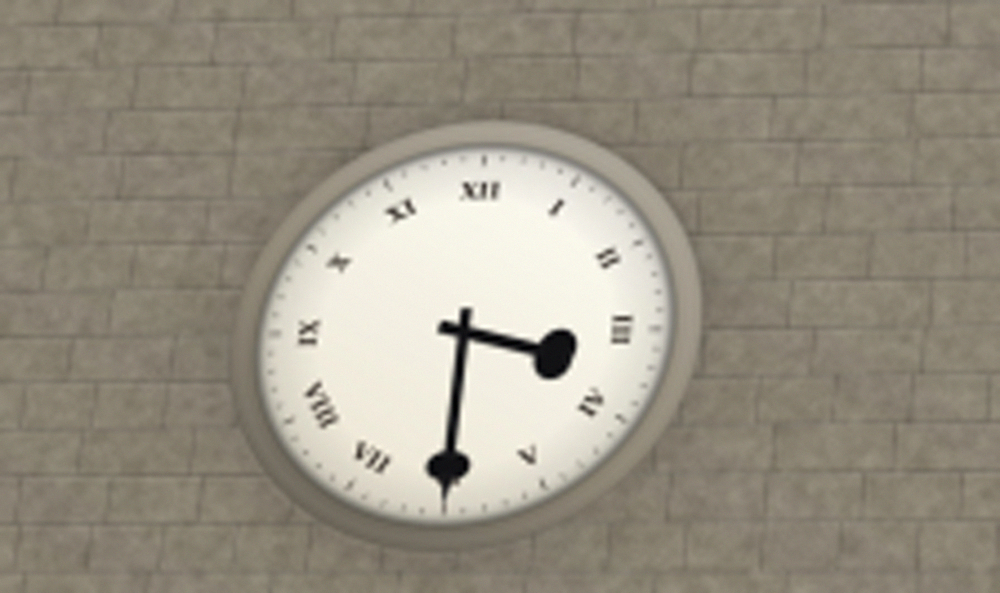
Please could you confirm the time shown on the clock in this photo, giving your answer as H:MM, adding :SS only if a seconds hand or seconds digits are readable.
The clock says 3:30
